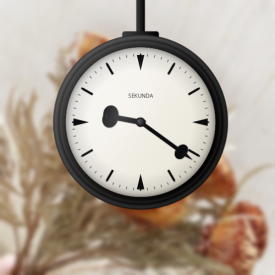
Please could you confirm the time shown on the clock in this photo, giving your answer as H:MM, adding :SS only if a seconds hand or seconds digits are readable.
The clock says 9:21
